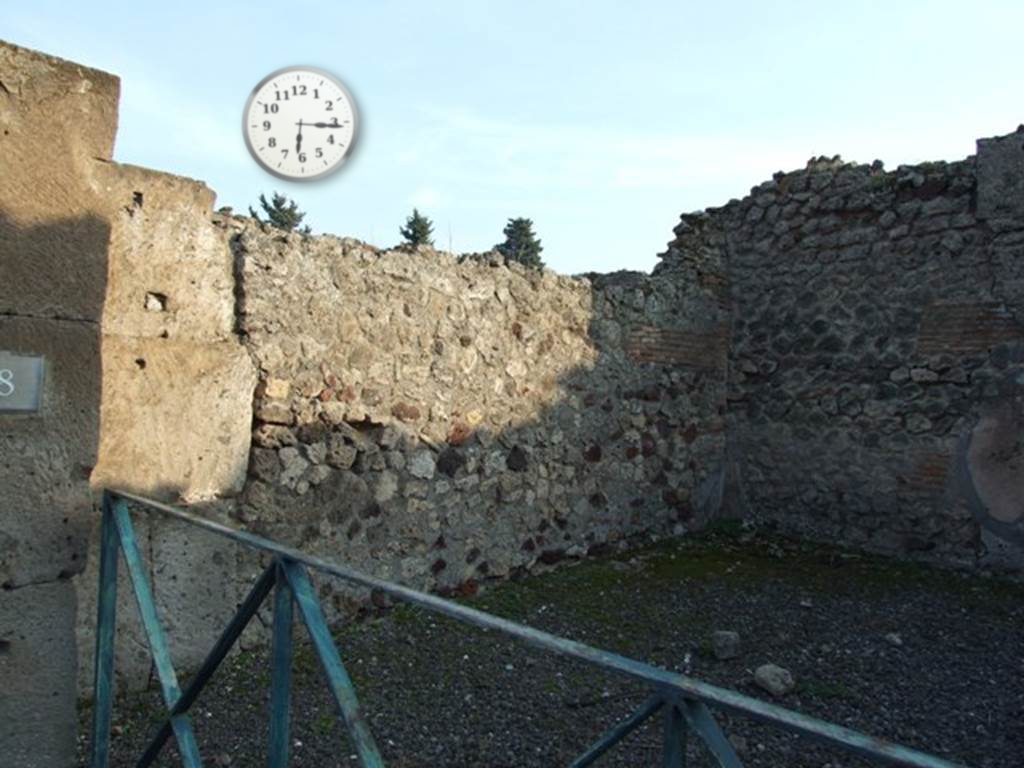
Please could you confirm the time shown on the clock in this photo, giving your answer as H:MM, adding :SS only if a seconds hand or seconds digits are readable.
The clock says 6:16
